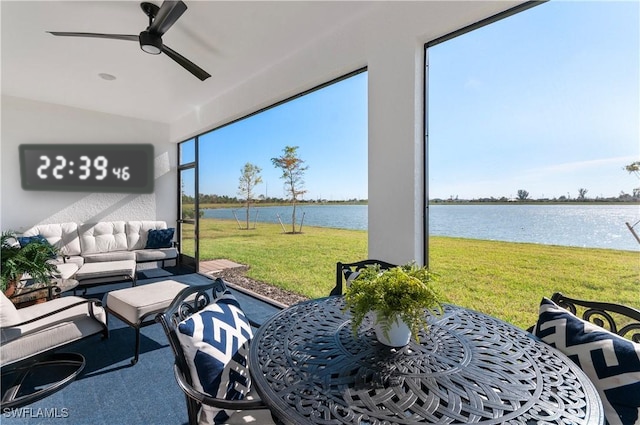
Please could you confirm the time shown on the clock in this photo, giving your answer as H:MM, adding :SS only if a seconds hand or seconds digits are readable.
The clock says 22:39:46
